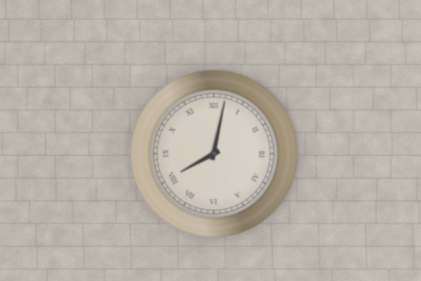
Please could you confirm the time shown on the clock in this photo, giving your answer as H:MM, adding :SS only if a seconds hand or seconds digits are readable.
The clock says 8:02
